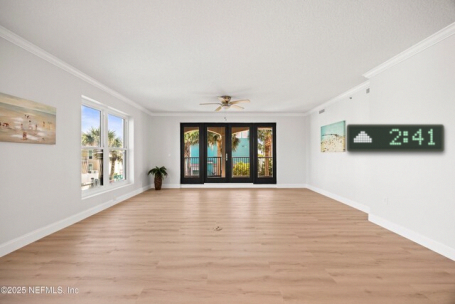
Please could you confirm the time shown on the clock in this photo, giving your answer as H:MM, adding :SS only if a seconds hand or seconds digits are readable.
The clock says 2:41
